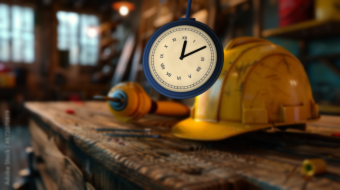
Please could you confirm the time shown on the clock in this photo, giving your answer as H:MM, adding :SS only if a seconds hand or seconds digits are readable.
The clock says 12:10
